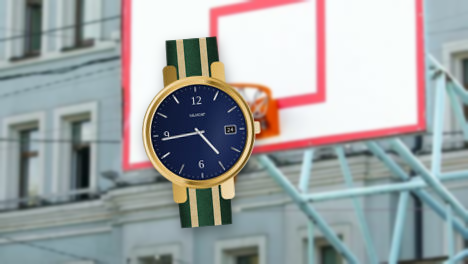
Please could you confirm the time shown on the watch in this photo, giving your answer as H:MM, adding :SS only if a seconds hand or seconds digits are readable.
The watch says 4:44
